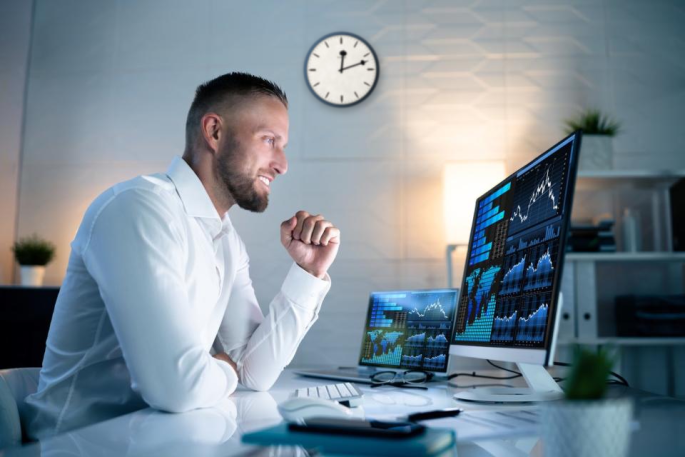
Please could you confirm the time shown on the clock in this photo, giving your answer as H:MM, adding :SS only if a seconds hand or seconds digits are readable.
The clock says 12:12
